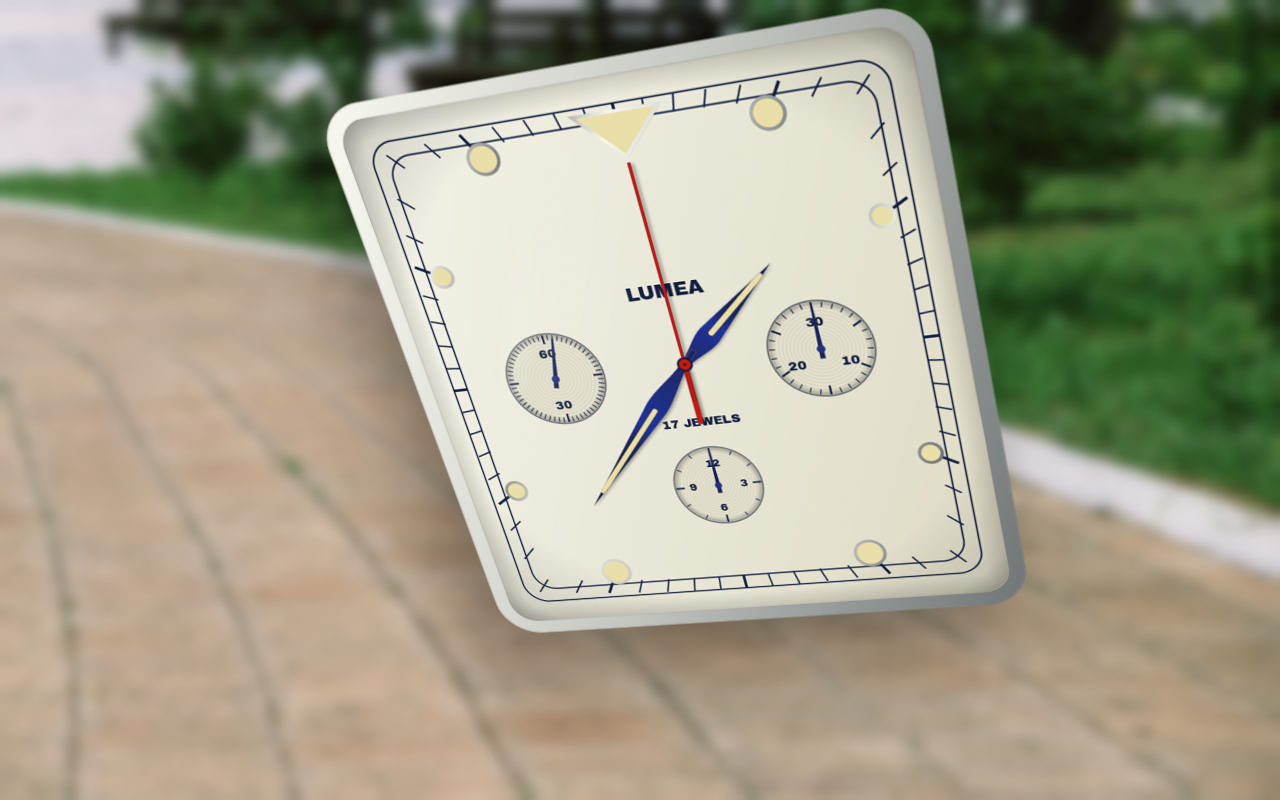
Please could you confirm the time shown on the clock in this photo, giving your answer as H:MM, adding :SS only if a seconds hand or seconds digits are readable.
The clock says 1:37:02
